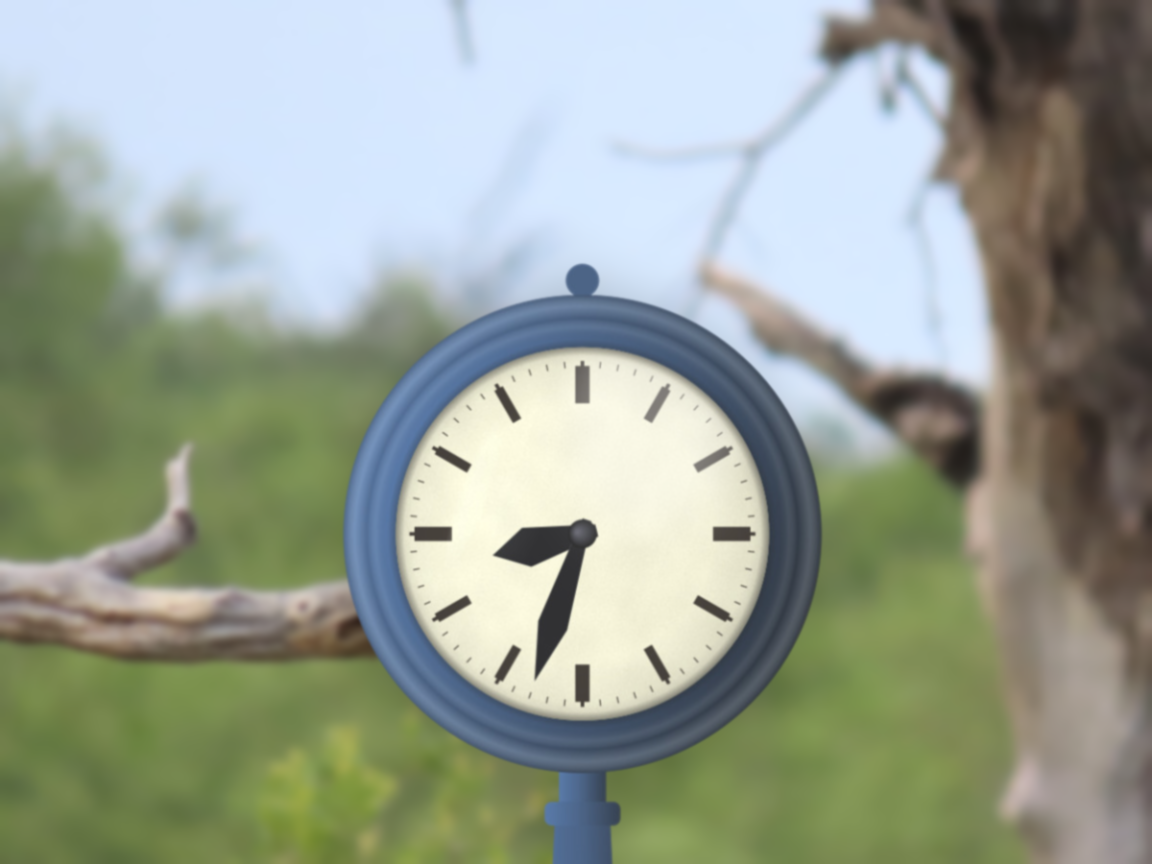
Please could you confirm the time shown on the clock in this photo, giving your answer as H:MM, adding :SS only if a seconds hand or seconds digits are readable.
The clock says 8:33
